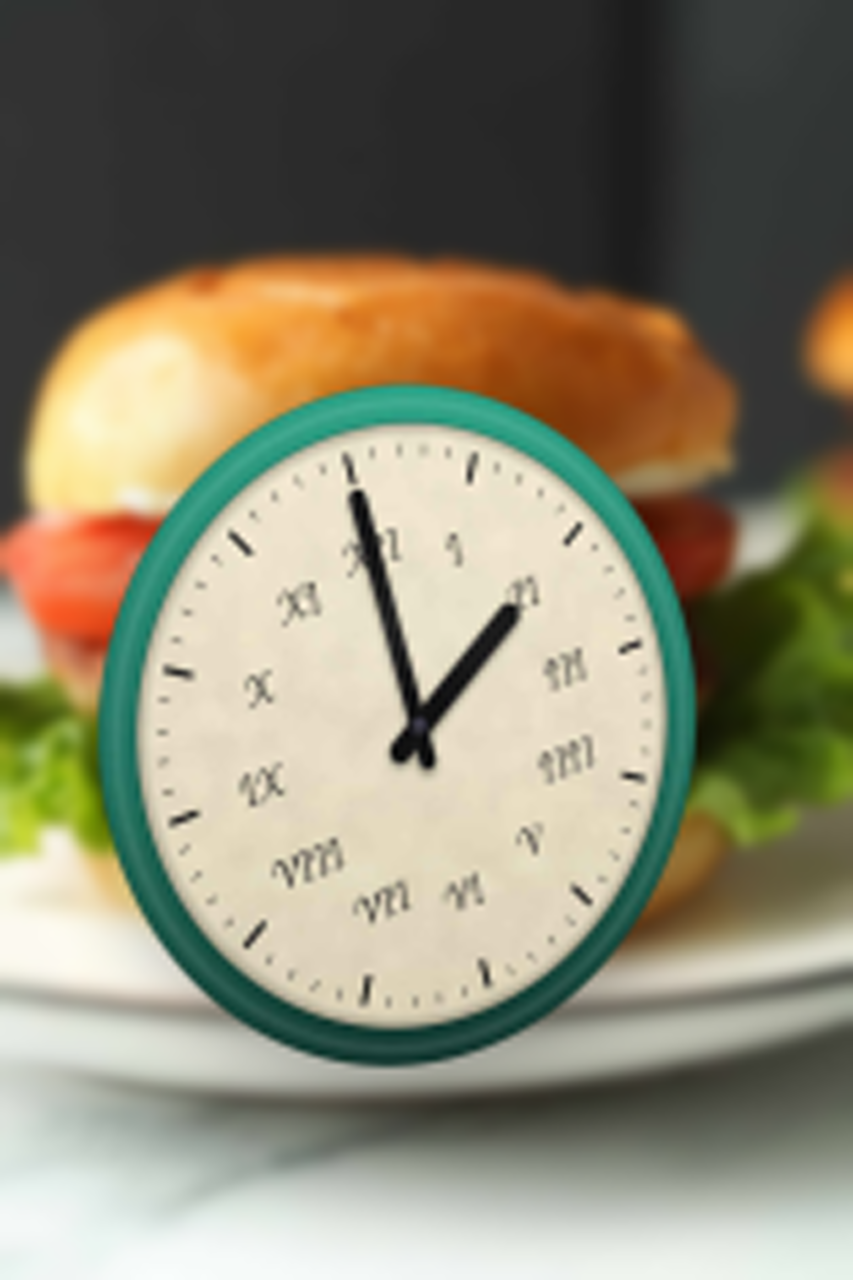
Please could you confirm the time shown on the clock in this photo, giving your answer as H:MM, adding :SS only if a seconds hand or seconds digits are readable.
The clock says 2:00
